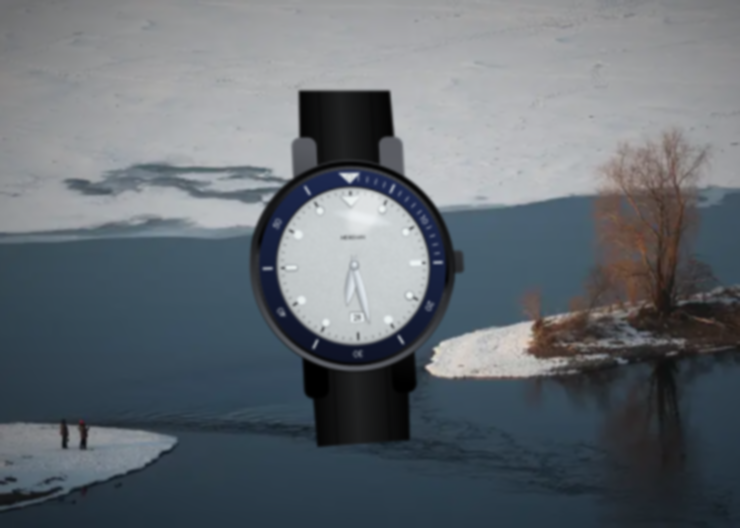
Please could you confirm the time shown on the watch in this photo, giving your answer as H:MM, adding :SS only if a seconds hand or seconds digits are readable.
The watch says 6:28
